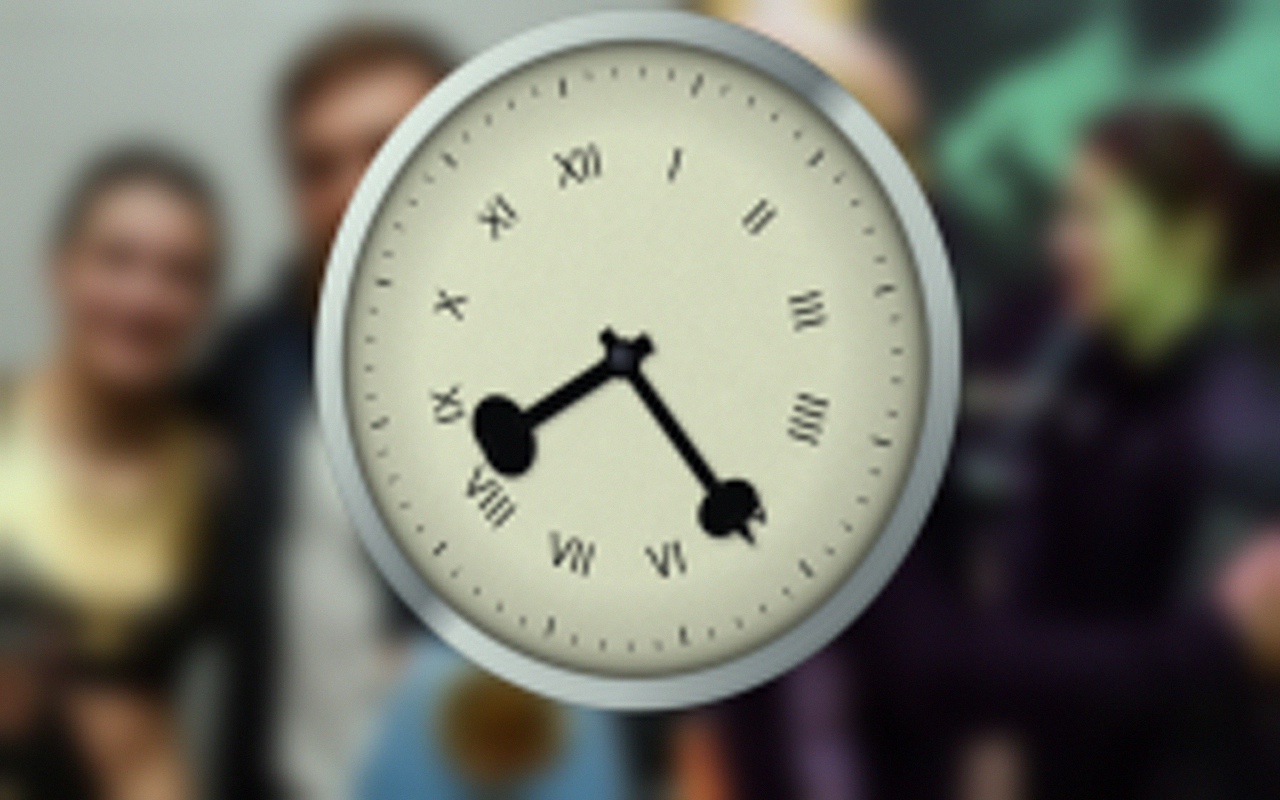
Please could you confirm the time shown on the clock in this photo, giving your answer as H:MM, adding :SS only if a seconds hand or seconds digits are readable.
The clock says 8:26
